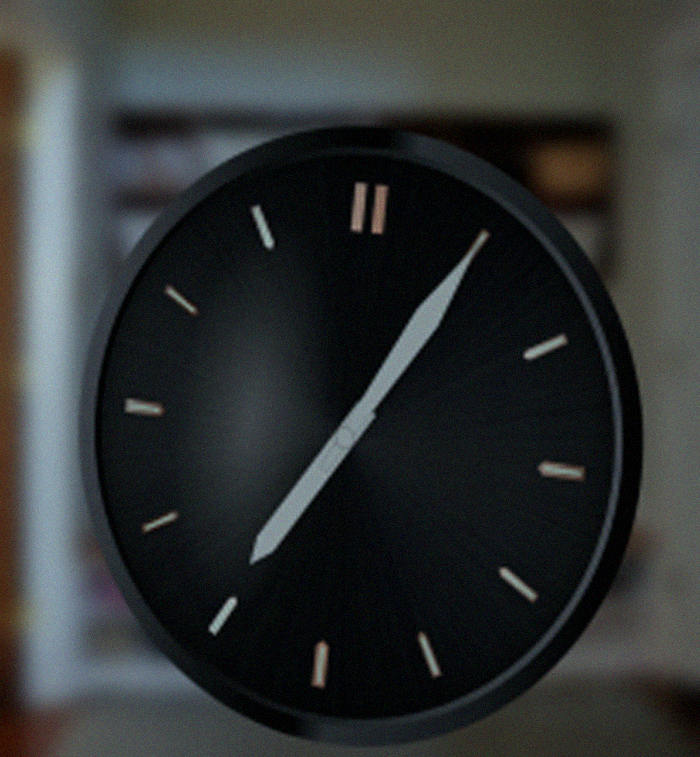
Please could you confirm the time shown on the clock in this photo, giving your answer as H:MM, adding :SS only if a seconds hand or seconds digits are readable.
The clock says 7:05
